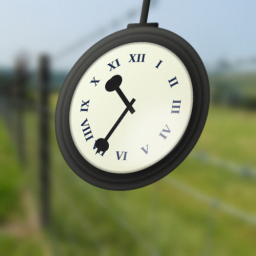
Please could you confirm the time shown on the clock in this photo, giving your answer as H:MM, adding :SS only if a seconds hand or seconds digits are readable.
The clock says 10:35
